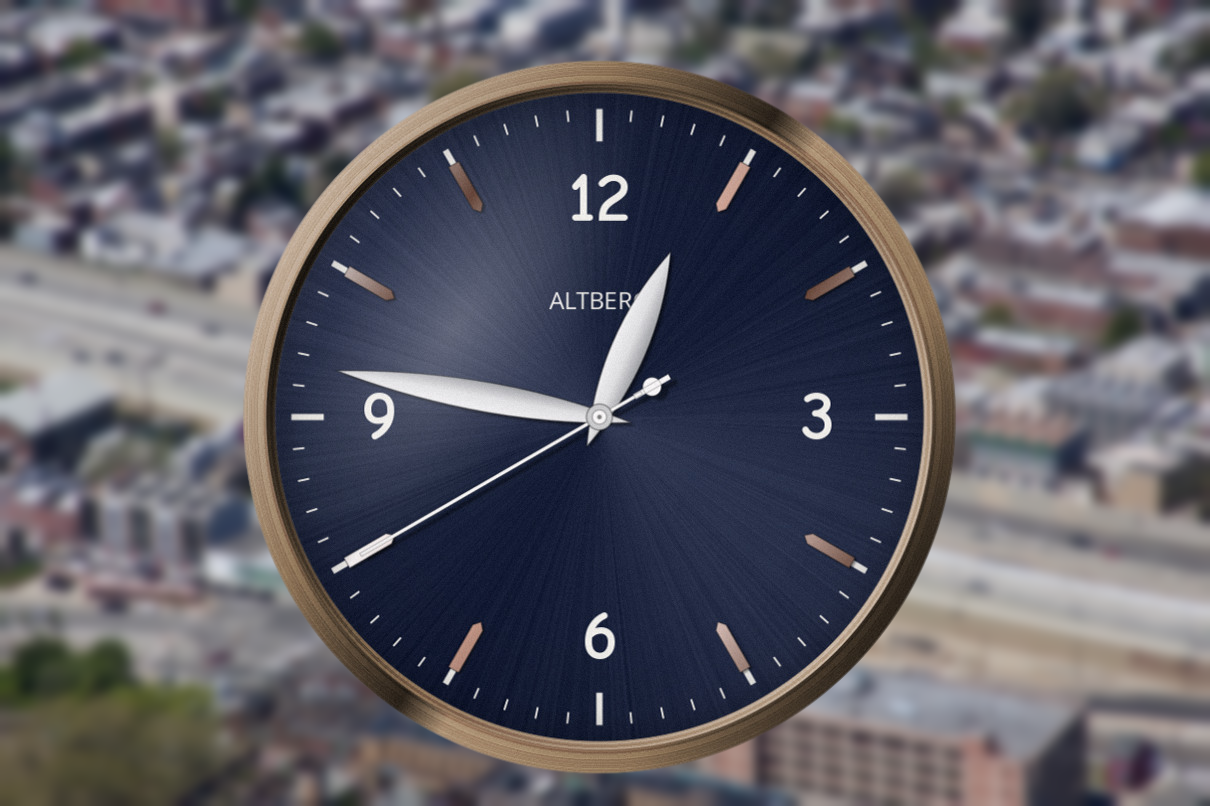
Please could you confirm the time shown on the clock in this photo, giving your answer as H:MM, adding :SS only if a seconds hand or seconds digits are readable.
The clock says 12:46:40
